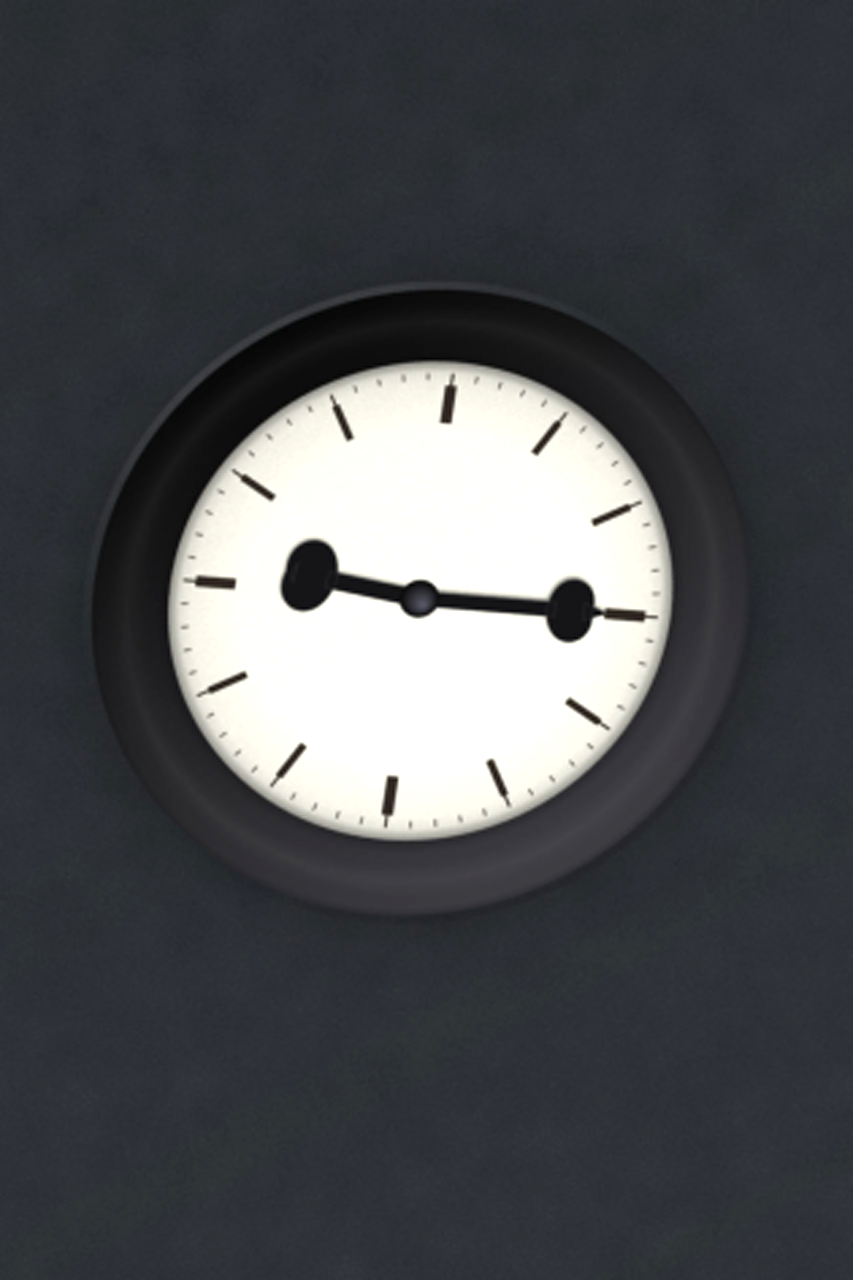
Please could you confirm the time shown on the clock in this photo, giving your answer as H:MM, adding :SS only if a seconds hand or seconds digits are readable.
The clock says 9:15
